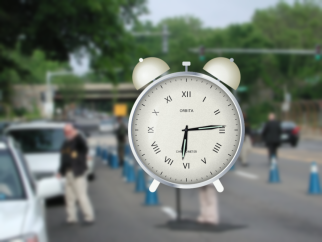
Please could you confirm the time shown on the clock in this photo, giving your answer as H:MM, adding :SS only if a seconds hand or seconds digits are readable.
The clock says 6:14
